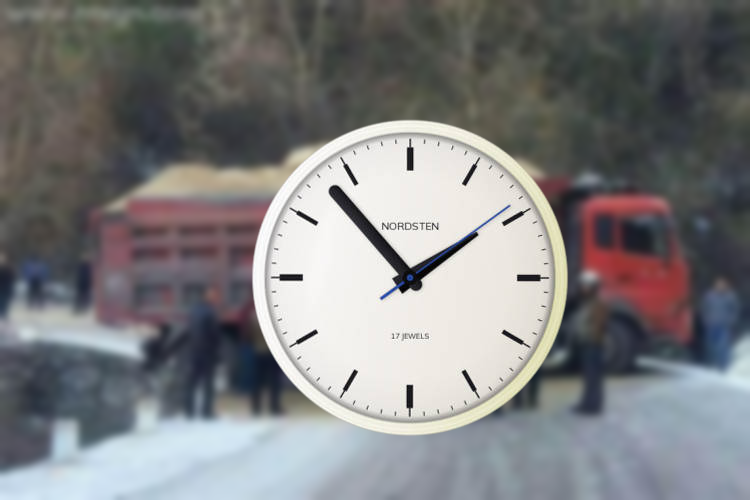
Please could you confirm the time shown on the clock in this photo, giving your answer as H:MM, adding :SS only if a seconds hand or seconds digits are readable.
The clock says 1:53:09
